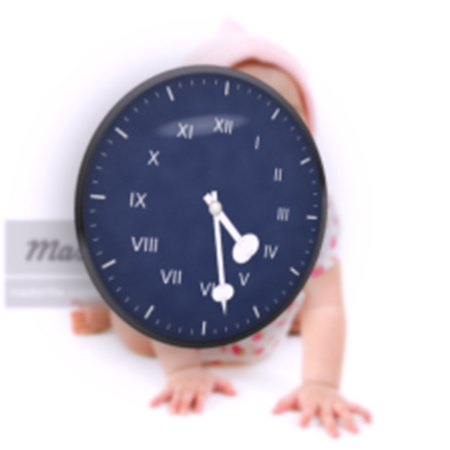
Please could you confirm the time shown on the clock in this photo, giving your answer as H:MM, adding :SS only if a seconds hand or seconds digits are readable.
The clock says 4:28
